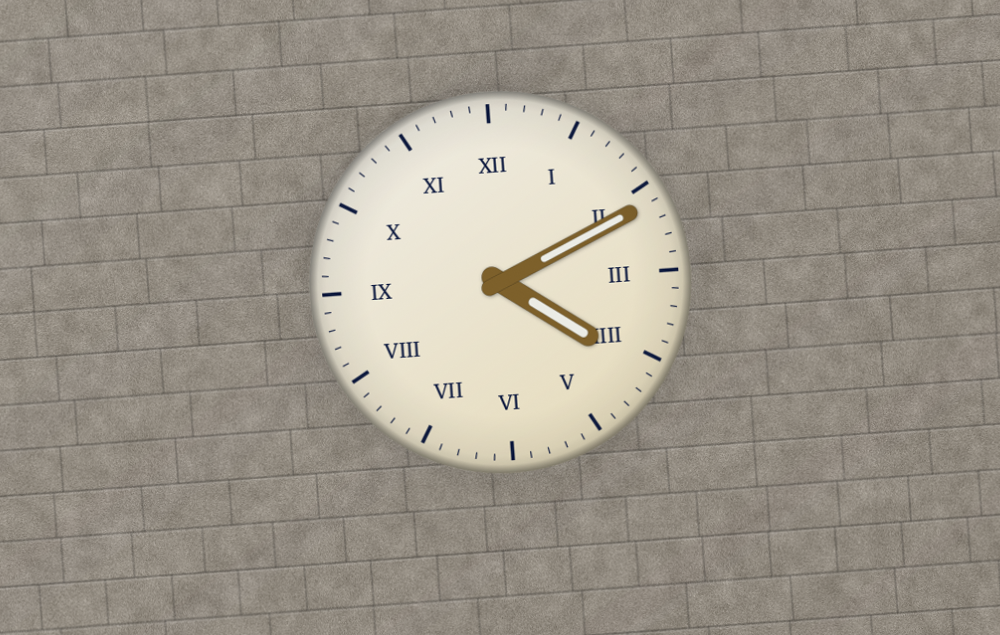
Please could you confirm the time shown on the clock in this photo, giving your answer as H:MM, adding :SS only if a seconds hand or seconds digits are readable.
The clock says 4:11
